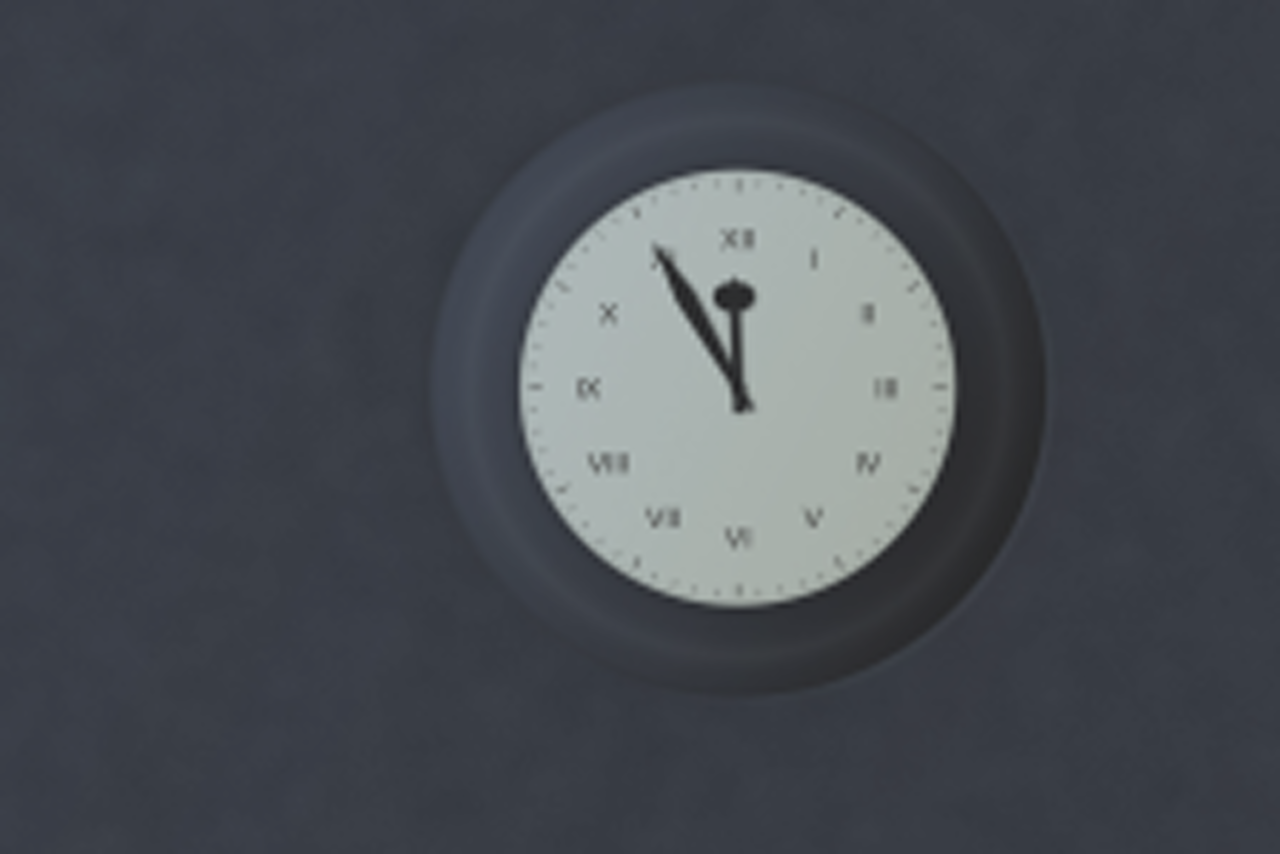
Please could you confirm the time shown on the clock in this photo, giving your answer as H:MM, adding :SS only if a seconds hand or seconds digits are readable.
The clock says 11:55
